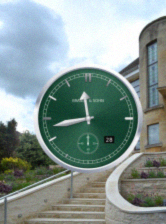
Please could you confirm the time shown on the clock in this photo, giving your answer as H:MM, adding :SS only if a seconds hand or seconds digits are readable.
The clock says 11:43
